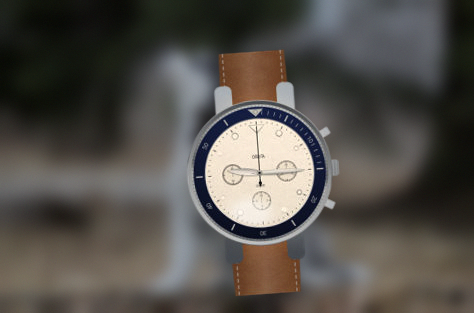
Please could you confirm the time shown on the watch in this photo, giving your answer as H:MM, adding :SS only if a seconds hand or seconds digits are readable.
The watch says 9:15
